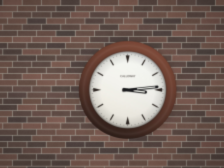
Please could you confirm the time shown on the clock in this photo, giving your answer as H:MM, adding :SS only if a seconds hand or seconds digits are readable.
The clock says 3:14
